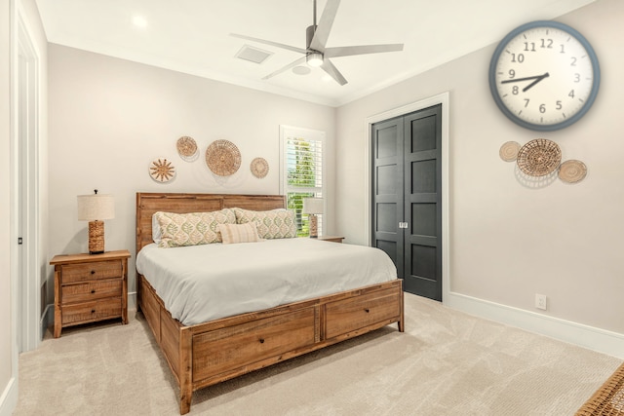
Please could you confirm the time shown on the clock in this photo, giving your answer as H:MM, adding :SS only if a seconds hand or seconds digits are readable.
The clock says 7:43
